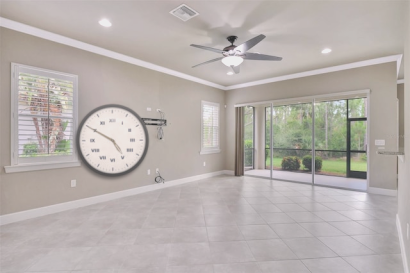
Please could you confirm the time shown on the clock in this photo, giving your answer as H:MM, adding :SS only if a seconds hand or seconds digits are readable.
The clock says 4:50
